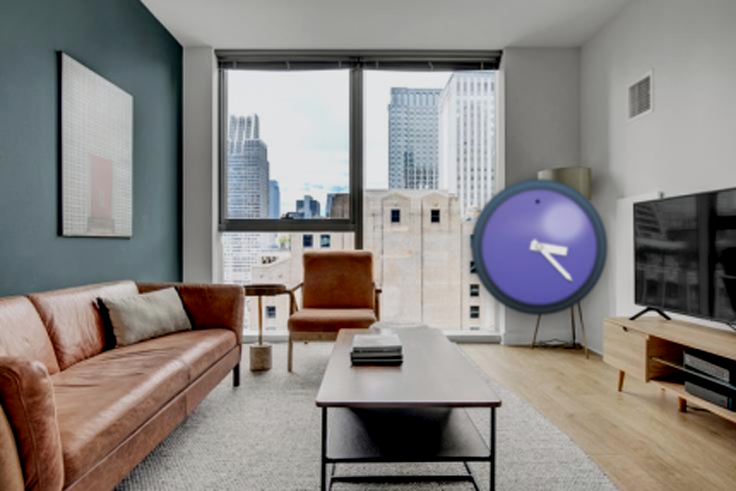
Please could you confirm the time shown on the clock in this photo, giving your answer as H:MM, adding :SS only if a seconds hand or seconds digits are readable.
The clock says 3:23
